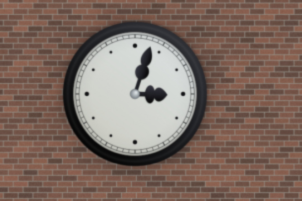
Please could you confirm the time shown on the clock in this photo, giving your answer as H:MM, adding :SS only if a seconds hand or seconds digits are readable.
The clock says 3:03
